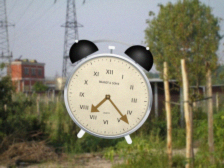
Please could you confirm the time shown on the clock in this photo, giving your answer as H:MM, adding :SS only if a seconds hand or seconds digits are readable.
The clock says 7:23
